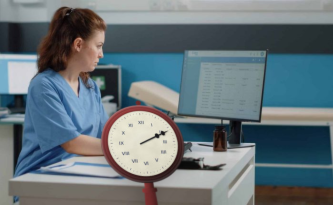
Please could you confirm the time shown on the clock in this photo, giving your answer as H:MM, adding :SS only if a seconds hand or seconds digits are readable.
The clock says 2:11
